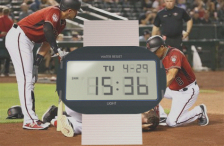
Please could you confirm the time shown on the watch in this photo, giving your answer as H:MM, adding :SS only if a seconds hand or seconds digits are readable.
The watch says 15:36
